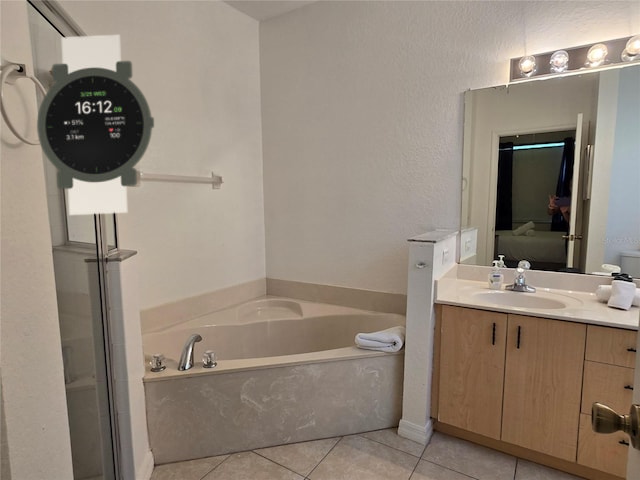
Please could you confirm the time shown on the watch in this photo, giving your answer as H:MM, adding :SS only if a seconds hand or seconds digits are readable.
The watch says 16:12
